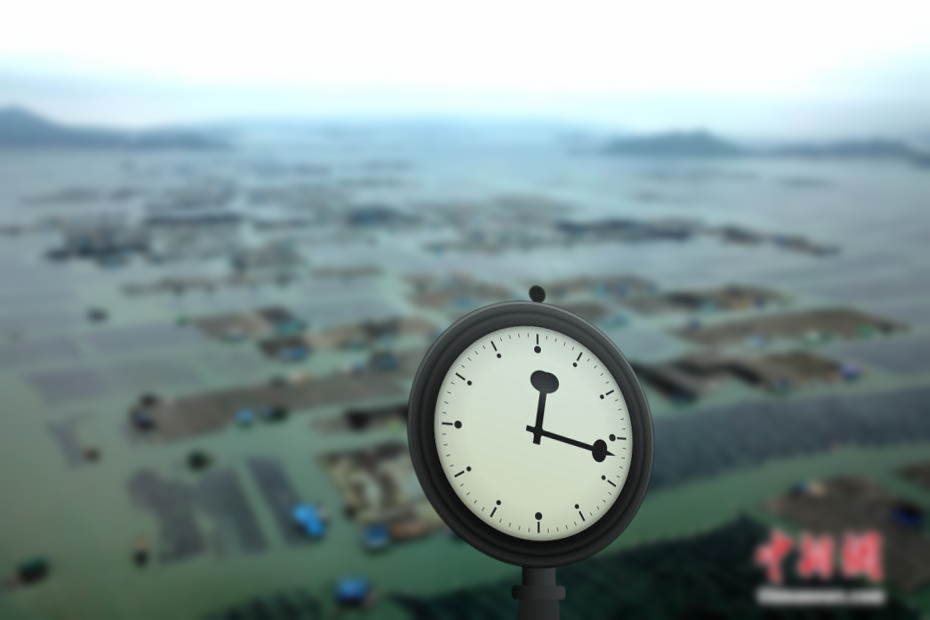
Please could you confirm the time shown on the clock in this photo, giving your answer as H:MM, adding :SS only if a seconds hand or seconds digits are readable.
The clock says 12:17
